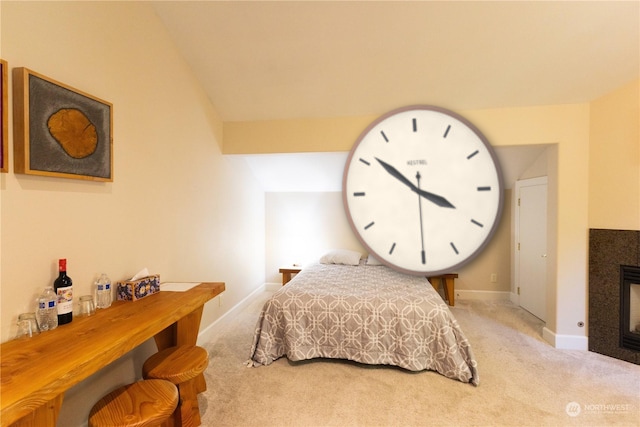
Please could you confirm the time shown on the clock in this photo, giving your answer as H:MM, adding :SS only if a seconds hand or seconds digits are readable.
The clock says 3:51:30
